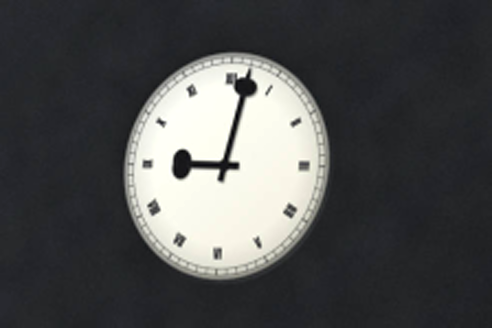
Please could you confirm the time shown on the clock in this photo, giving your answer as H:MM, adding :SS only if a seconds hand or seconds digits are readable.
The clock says 9:02
